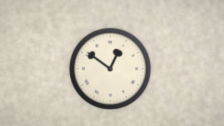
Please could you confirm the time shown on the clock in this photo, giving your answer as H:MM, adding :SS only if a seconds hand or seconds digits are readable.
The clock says 12:51
